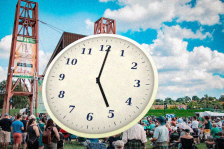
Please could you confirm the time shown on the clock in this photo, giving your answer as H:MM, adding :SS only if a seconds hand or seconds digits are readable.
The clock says 5:01
